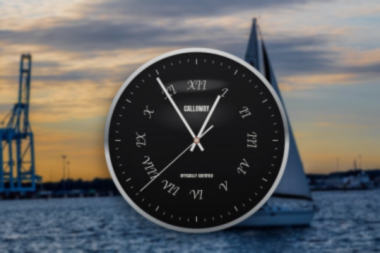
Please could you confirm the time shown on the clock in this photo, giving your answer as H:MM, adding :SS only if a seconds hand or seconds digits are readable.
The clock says 12:54:38
